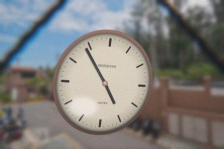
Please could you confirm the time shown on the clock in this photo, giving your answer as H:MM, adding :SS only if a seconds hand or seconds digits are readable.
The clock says 4:54
